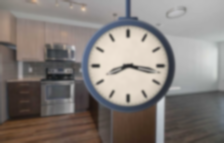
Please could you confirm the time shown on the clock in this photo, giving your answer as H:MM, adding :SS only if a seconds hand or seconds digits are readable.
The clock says 8:17
